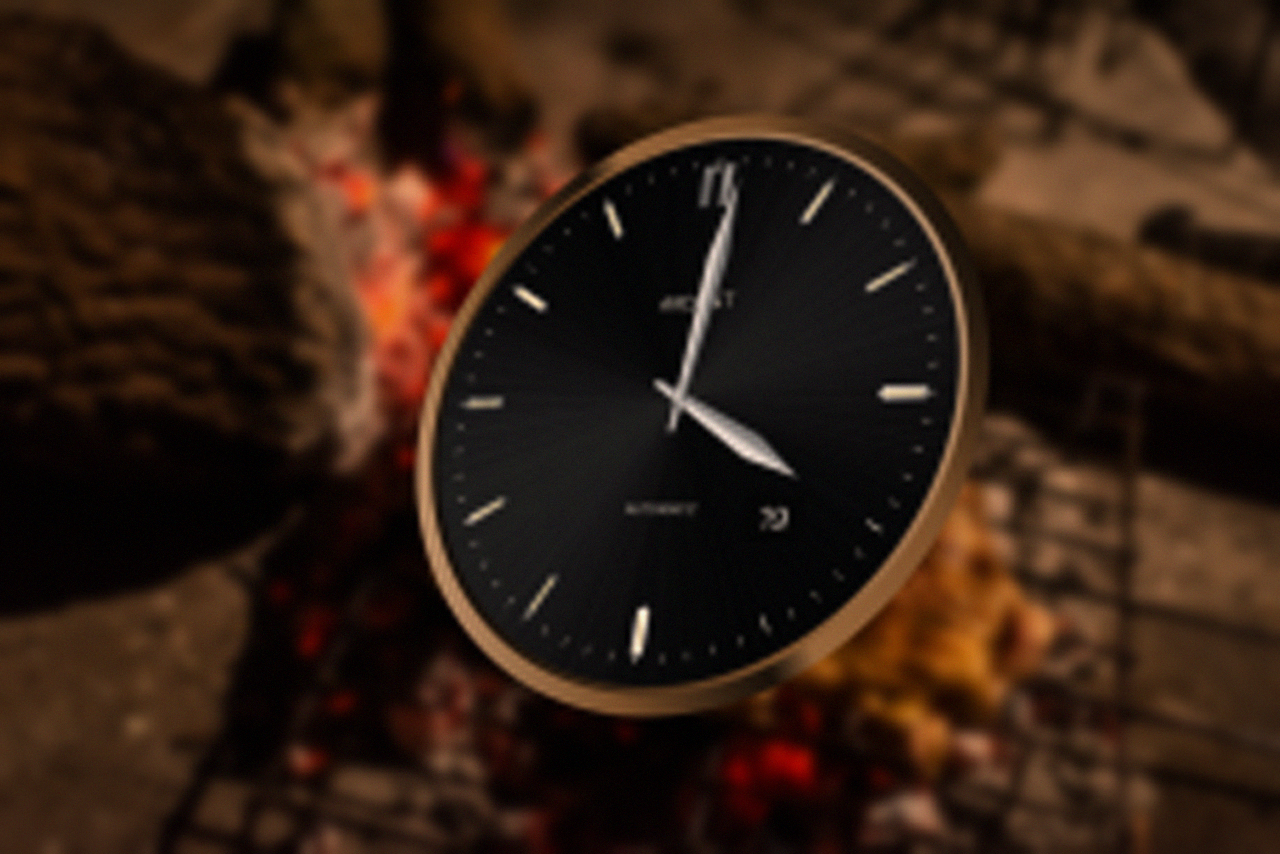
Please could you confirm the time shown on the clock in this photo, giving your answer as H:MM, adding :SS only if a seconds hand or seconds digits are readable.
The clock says 4:01
